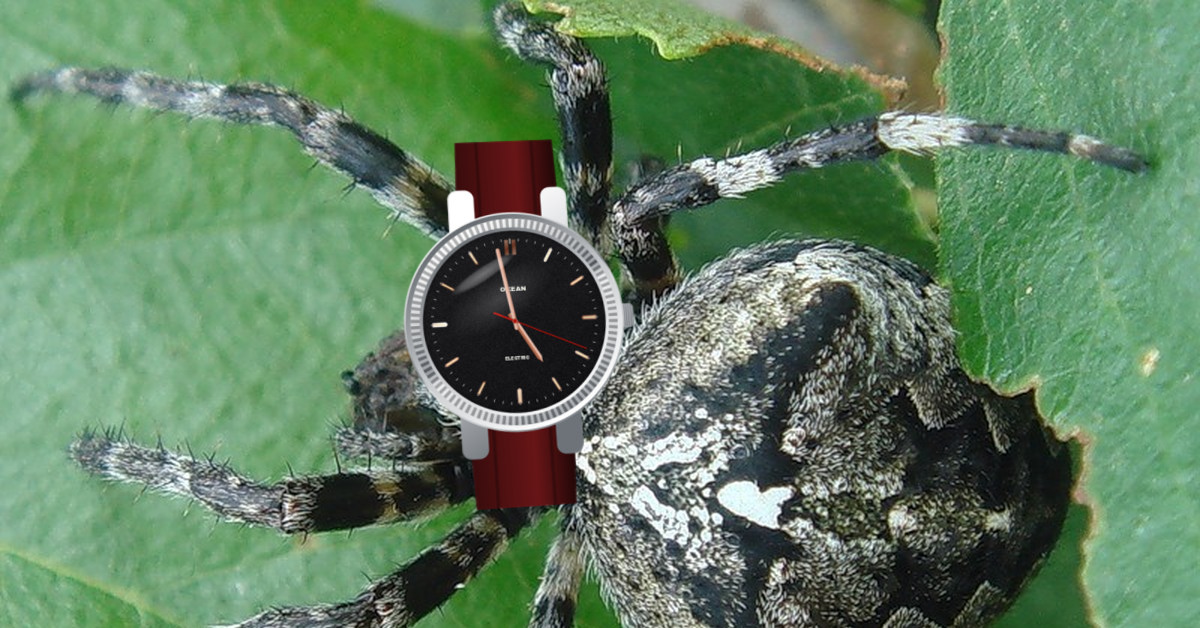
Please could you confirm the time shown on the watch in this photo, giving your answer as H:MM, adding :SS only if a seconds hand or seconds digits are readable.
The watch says 4:58:19
